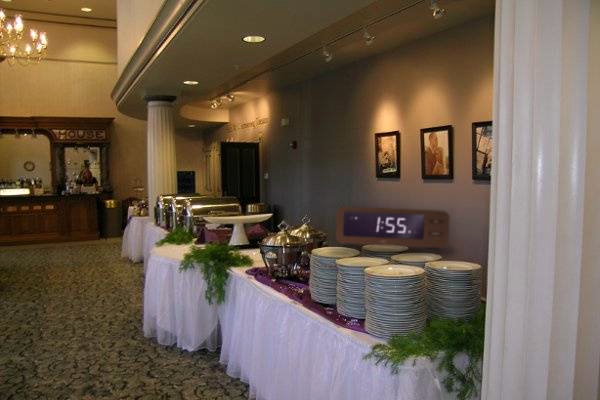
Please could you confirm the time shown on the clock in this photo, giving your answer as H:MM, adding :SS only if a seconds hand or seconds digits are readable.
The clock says 1:55
